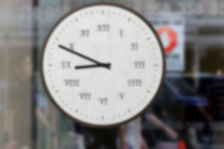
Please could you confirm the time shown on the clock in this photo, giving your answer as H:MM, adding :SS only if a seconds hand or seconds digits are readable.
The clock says 8:49
